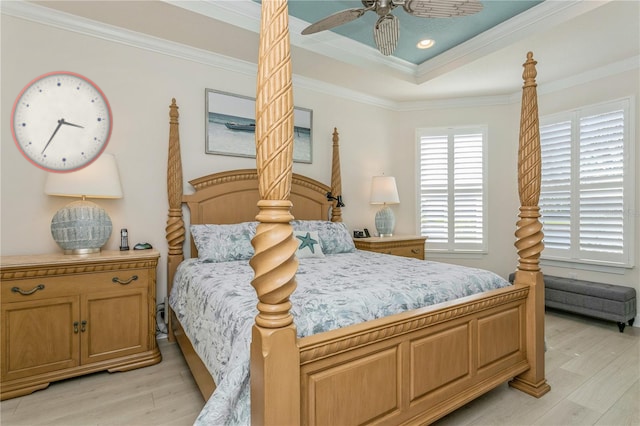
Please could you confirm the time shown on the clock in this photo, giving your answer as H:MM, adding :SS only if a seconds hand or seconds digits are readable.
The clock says 3:36
